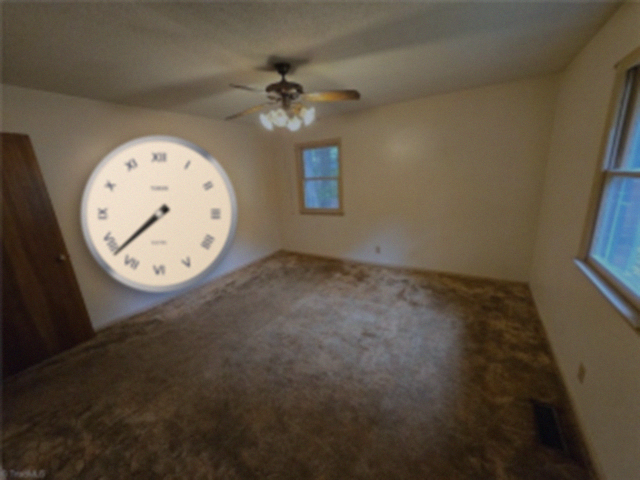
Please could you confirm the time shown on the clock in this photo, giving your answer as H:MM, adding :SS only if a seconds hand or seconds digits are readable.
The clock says 7:38
